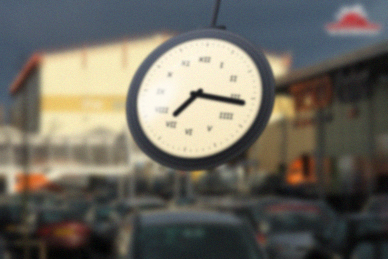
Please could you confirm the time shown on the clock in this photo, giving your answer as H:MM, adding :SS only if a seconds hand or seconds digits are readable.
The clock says 7:16
